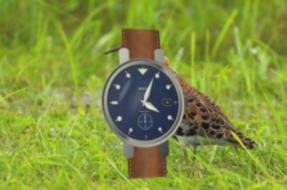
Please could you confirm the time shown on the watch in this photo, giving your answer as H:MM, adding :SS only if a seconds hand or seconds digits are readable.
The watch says 4:04
